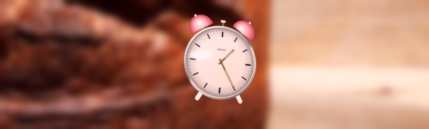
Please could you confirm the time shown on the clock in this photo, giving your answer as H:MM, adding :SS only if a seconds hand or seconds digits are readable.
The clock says 1:25
